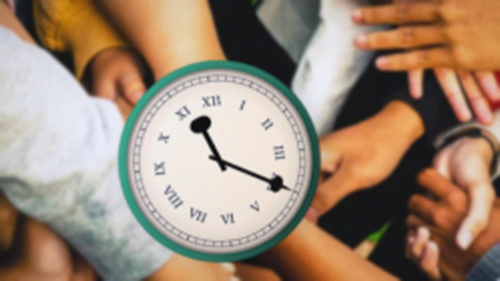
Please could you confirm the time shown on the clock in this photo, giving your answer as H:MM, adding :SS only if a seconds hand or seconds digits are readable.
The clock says 11:20
